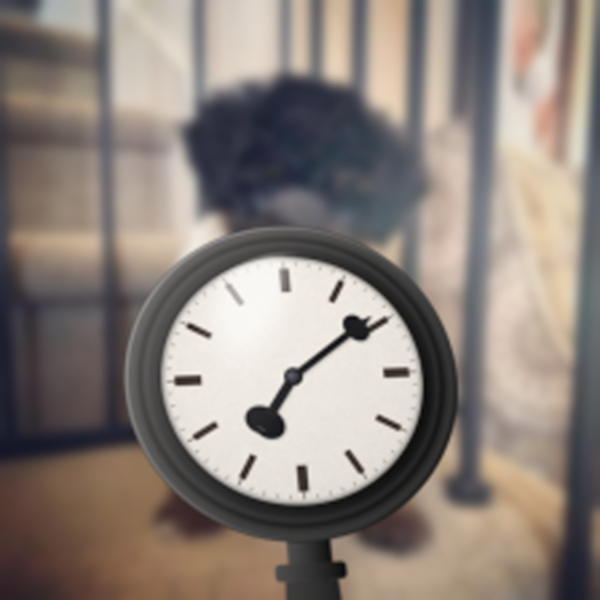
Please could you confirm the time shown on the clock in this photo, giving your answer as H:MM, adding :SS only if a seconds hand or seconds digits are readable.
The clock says 7:09
